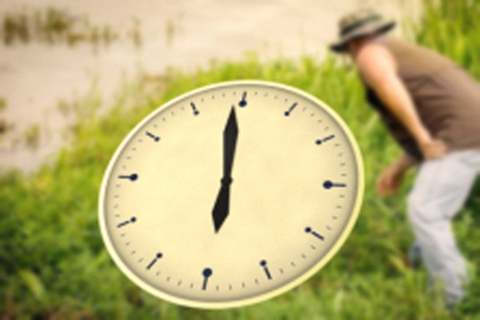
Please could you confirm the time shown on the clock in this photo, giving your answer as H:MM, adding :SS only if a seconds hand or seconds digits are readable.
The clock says 5:59
